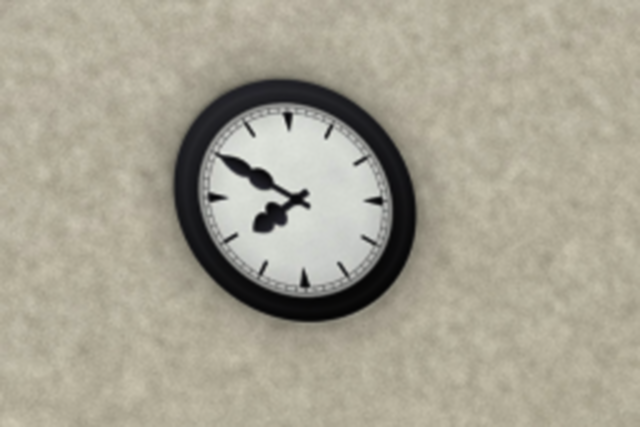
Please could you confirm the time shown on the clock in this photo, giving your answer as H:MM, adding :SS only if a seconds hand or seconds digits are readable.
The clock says 7:50
